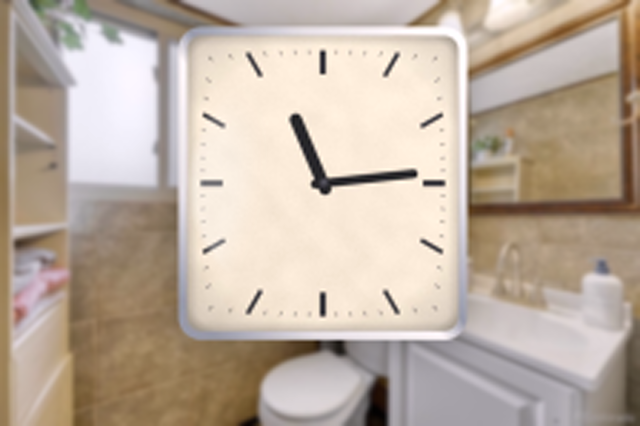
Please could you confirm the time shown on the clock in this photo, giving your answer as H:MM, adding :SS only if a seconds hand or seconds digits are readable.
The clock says 11:14
